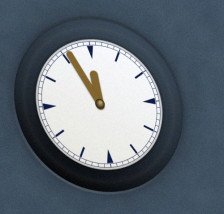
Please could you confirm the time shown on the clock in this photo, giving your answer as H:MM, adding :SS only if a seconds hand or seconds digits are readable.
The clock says 11:56
